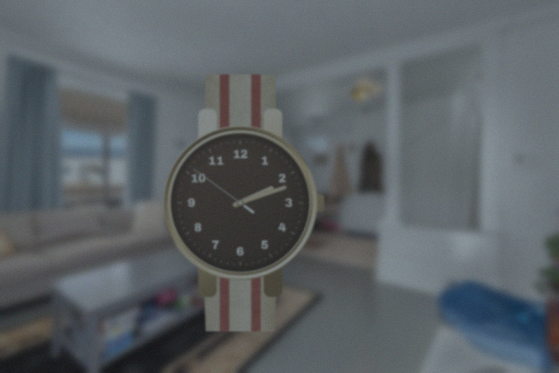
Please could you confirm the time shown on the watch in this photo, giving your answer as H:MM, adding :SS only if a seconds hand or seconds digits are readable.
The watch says 2:11:51
